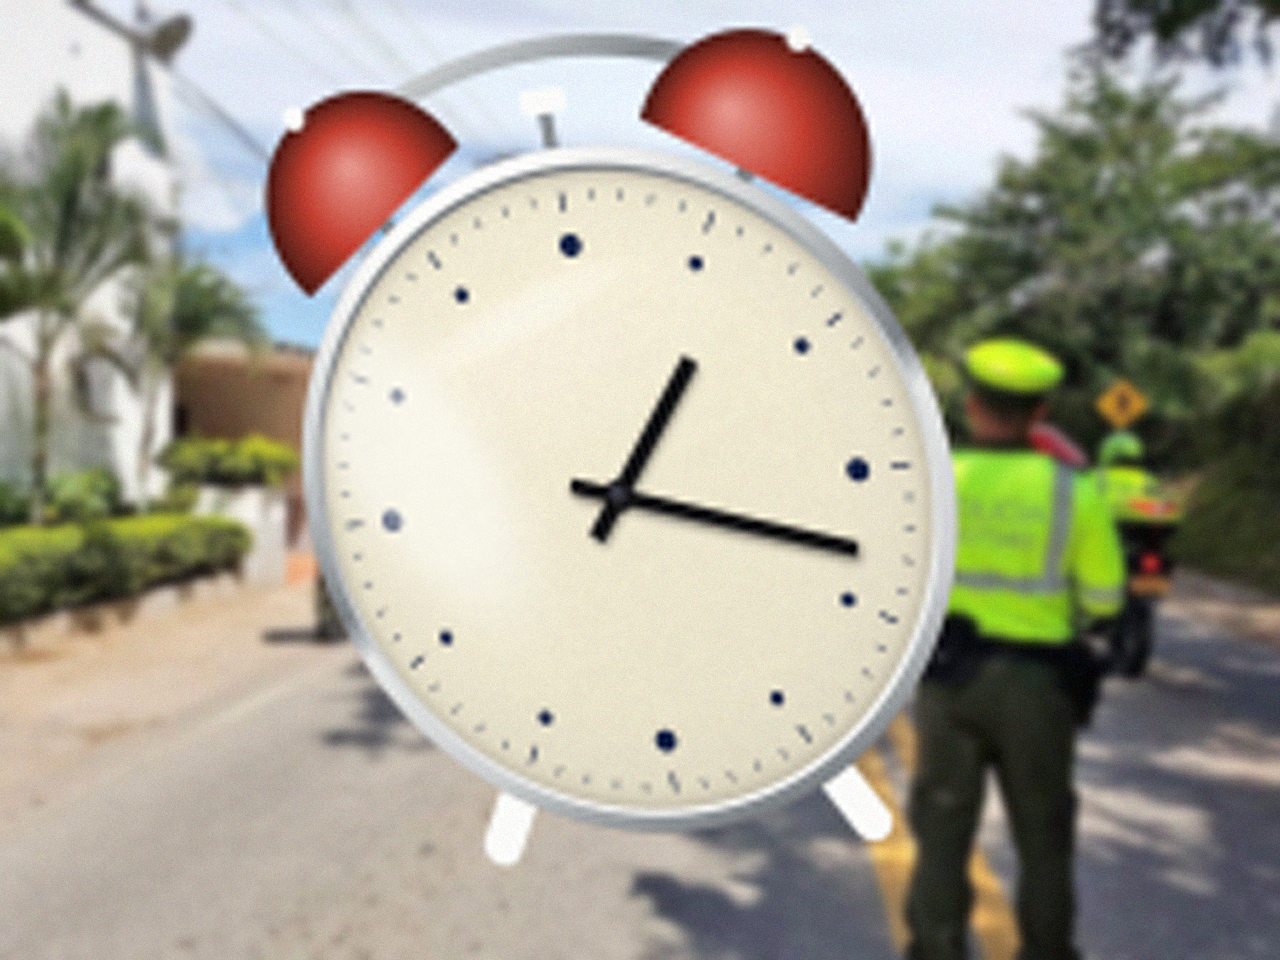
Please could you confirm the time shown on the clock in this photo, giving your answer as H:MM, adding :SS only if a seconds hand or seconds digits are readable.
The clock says 1:18
